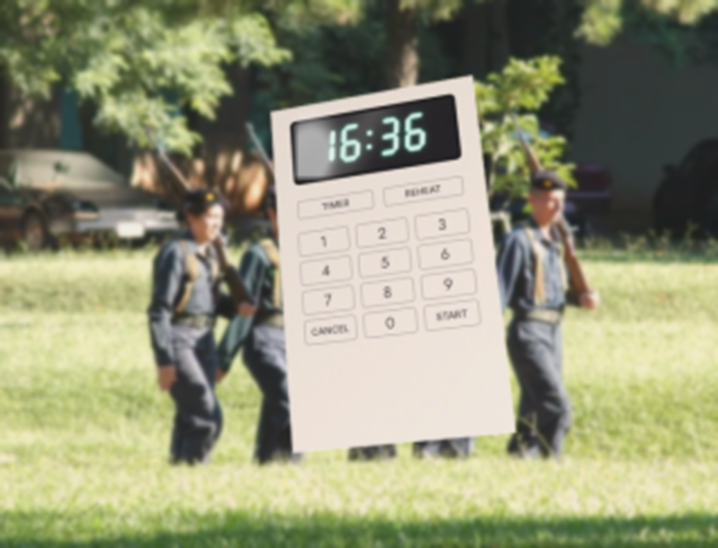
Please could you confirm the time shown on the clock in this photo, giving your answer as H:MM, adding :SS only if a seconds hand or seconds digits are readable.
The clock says 16:36
